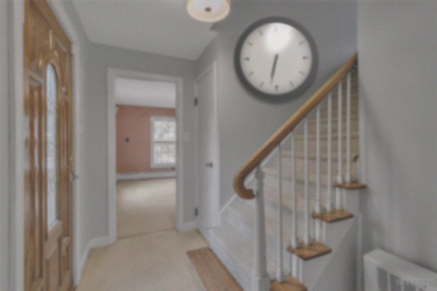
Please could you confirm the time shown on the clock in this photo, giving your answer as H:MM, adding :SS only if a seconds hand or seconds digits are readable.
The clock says 6:32
